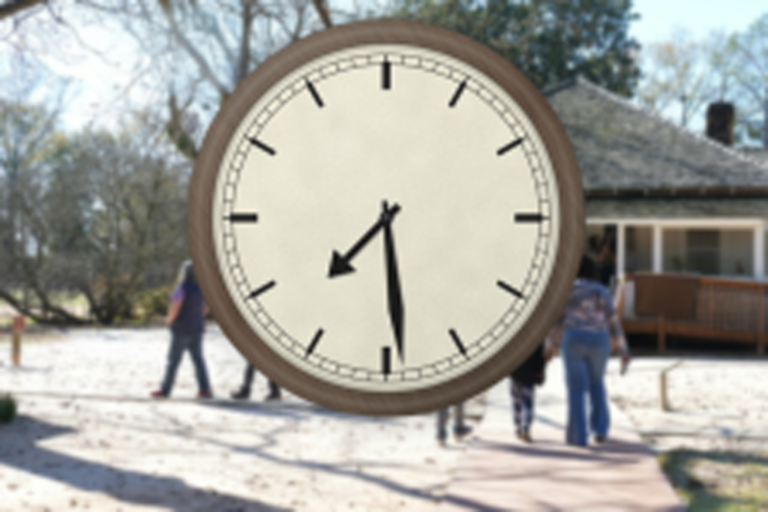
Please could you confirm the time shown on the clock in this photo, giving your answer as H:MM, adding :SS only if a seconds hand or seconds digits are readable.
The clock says 7:29
